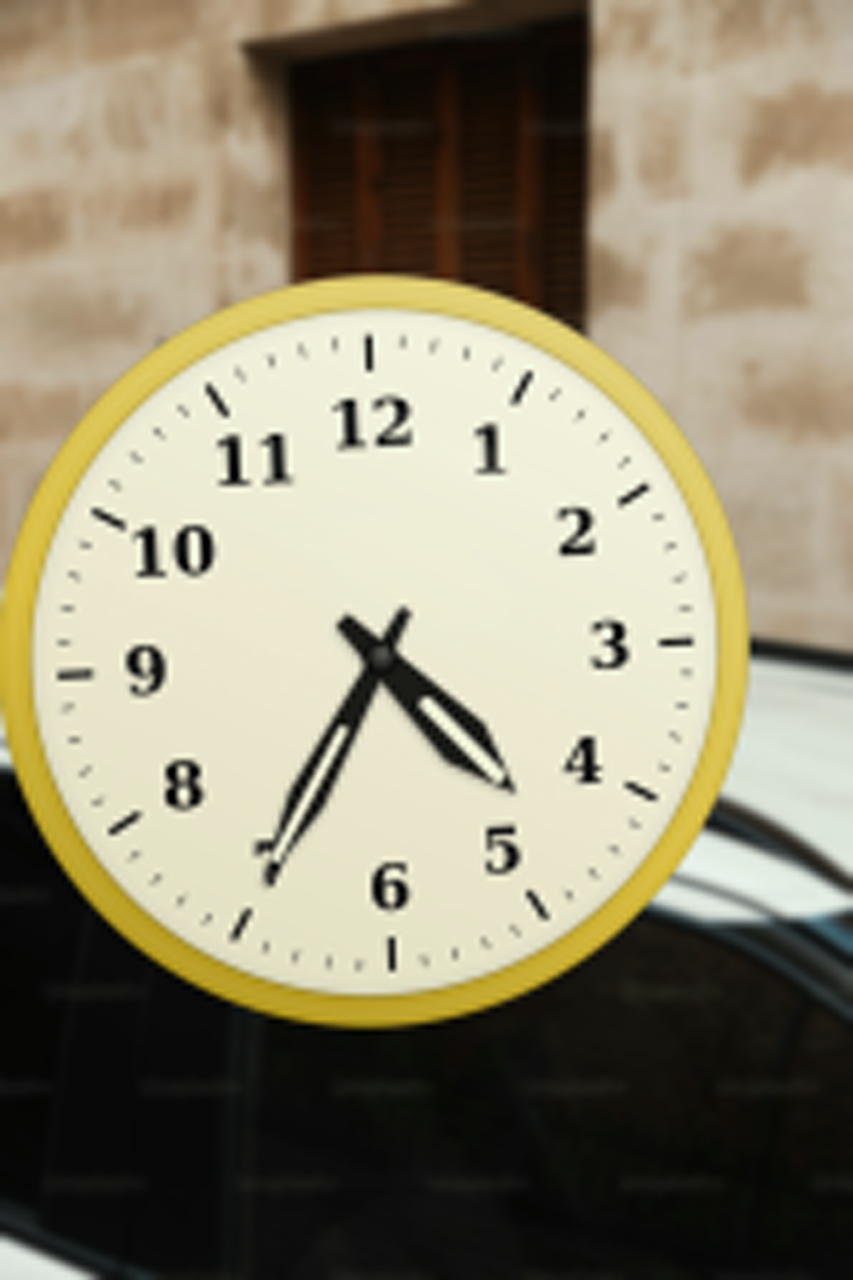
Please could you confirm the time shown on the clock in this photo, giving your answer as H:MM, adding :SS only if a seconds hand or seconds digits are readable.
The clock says 4:35
